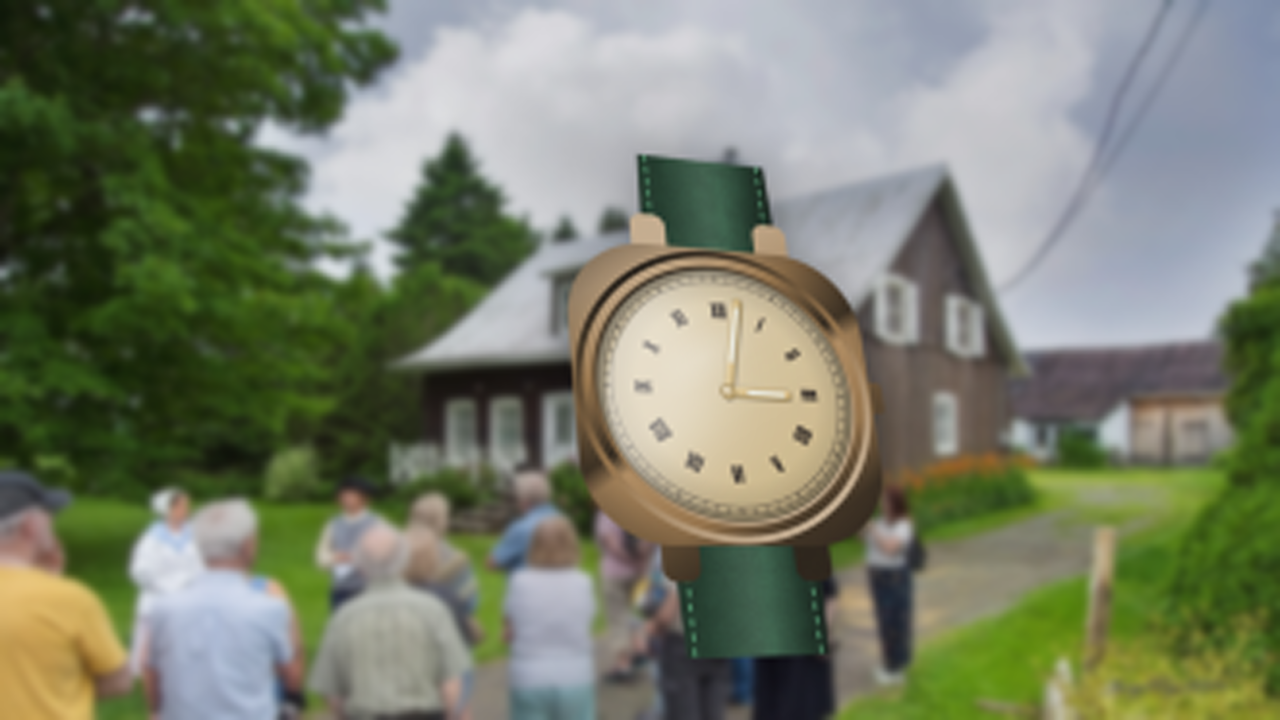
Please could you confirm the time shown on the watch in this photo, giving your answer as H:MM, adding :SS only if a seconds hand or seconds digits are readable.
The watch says 3:02
